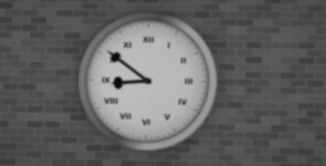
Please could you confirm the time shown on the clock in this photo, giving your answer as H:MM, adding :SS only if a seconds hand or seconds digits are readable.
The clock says 8:51
